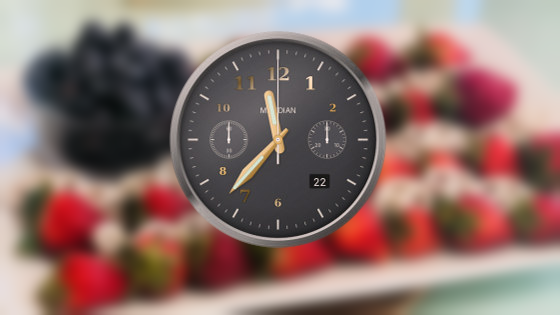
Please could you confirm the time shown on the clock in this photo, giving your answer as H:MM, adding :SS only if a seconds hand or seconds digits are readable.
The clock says 11:37
